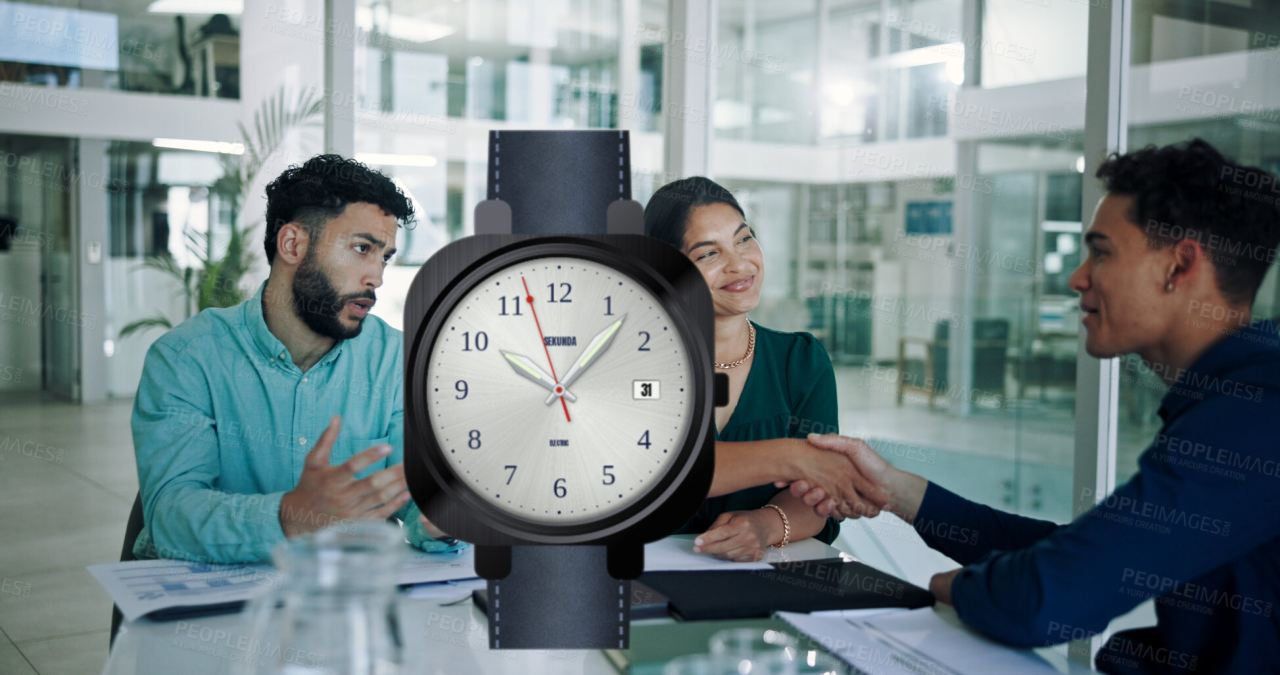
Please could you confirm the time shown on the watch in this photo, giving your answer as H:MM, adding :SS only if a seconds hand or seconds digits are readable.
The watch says 10:06:57
